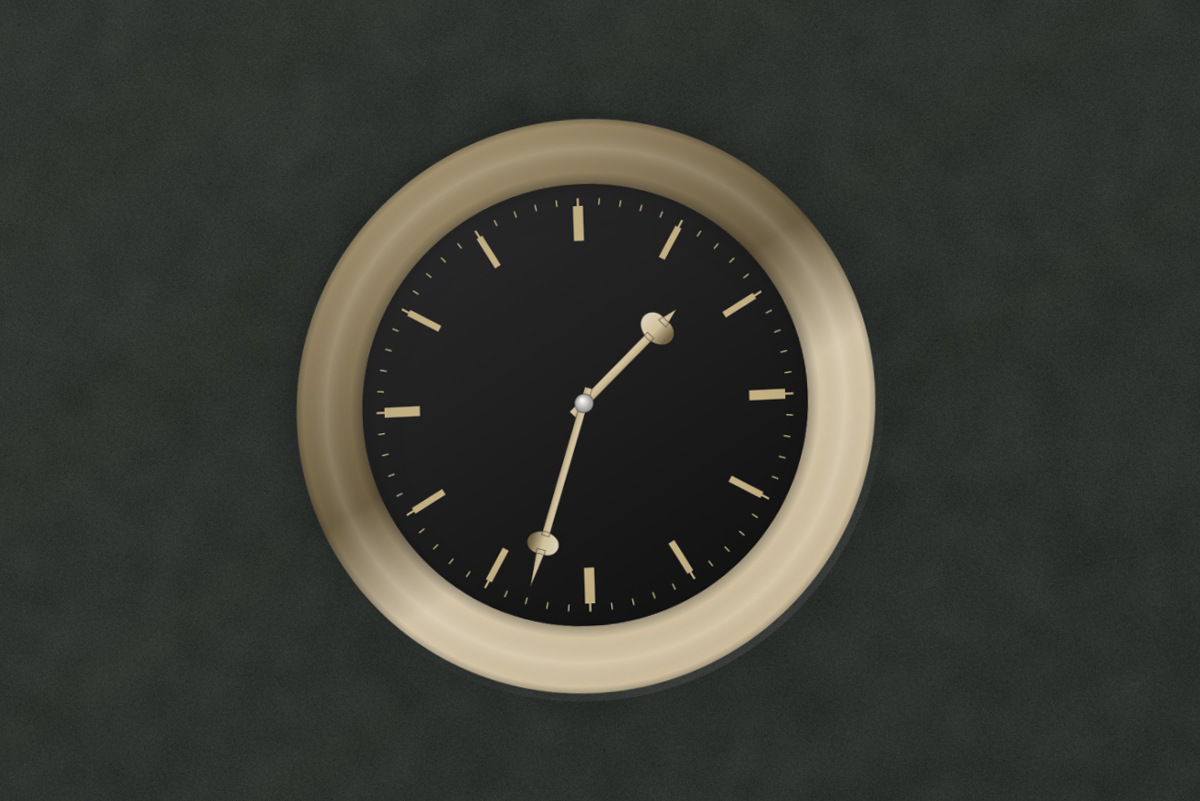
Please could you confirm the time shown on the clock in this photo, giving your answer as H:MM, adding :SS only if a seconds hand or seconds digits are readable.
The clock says 1:33
